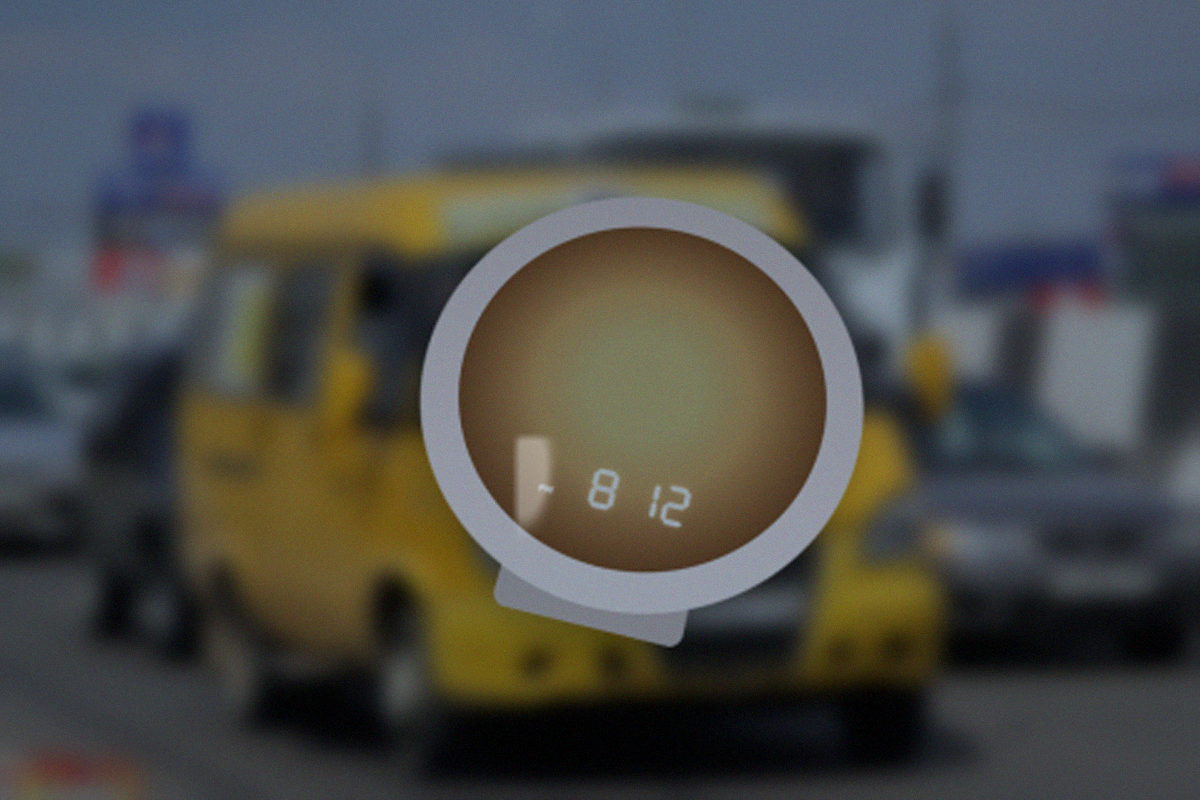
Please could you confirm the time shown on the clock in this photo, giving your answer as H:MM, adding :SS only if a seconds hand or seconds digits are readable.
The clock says 8:12
